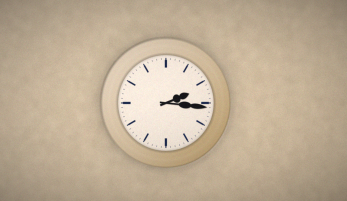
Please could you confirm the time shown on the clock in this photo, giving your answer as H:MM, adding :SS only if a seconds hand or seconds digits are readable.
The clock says 2:16
